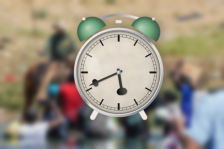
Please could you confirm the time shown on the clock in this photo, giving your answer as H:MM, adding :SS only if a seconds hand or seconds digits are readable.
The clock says 5:41
